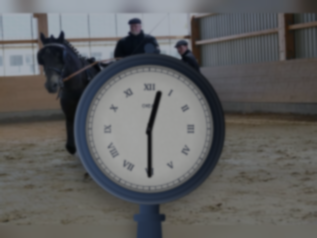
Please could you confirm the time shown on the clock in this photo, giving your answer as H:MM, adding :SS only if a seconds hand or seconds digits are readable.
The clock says 12:30
